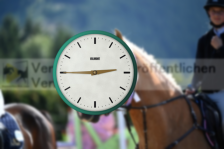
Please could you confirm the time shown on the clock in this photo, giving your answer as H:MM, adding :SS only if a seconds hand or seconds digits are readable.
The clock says 2:45
